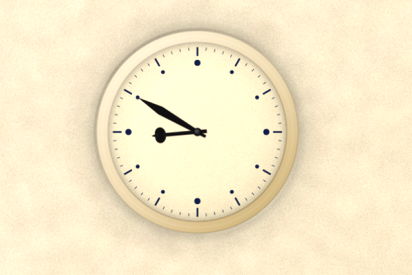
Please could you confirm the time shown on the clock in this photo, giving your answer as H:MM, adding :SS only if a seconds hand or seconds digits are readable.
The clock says 8:50
